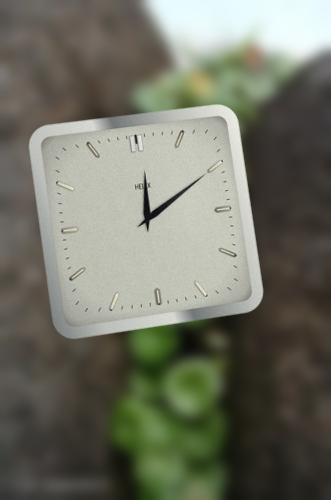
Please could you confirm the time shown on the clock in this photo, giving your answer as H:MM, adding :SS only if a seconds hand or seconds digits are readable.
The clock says 12:10
